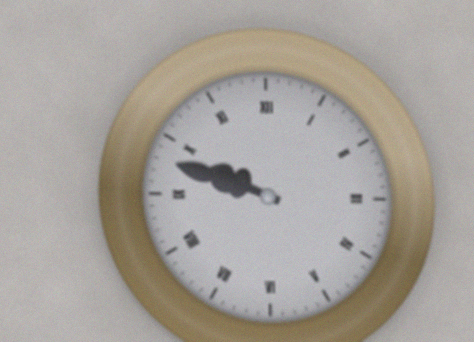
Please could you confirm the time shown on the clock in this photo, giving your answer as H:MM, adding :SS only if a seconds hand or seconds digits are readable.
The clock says 9:48
